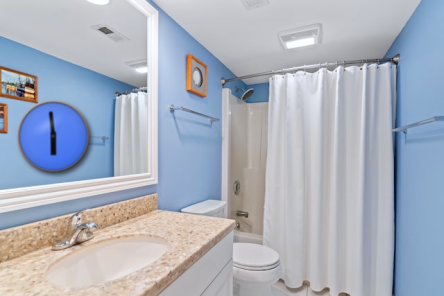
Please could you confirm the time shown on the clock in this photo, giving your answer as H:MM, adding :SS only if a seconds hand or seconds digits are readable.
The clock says 5:59
